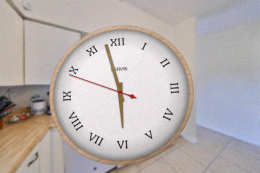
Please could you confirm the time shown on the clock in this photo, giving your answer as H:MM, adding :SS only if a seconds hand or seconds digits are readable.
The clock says 5:57:49
